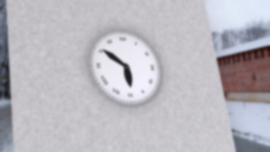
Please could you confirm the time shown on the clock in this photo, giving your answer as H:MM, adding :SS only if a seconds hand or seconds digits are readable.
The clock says 5:51
